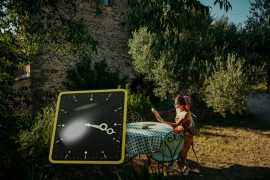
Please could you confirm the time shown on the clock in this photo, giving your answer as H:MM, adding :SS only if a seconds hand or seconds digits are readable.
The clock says 3:18
